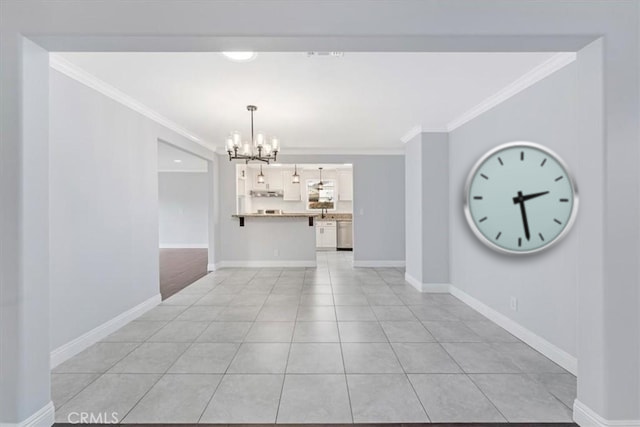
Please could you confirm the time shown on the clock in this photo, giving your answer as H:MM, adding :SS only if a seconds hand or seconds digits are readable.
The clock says 2:28
